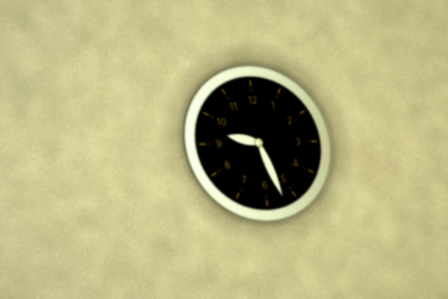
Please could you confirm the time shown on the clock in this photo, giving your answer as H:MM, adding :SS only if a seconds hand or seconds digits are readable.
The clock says 9:27
